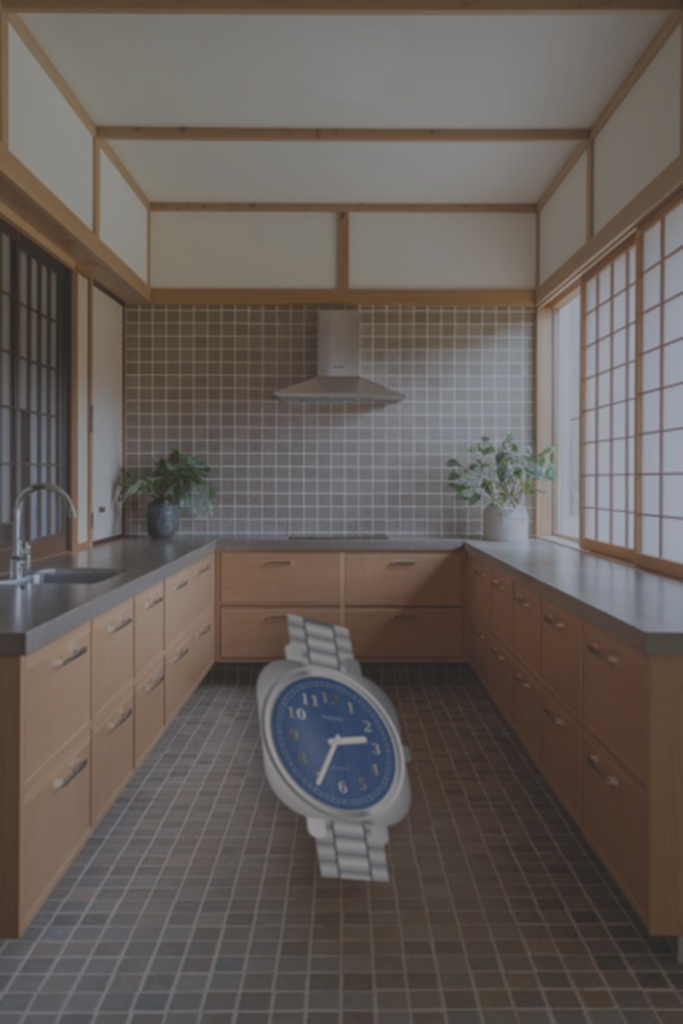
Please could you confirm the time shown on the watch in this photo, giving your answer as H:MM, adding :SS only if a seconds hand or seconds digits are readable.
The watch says 2:35
